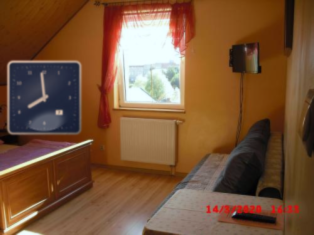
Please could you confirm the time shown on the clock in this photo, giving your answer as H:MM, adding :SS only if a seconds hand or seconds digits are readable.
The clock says 7:59
